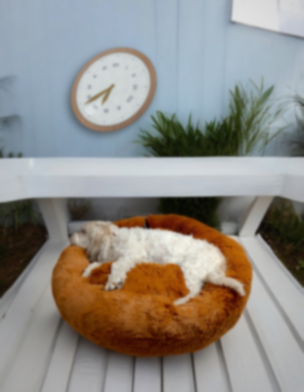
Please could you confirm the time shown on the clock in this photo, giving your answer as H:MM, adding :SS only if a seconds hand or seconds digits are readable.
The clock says 6:39
